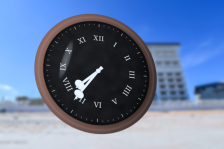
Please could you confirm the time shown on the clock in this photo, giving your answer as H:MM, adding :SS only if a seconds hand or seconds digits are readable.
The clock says 7:36
